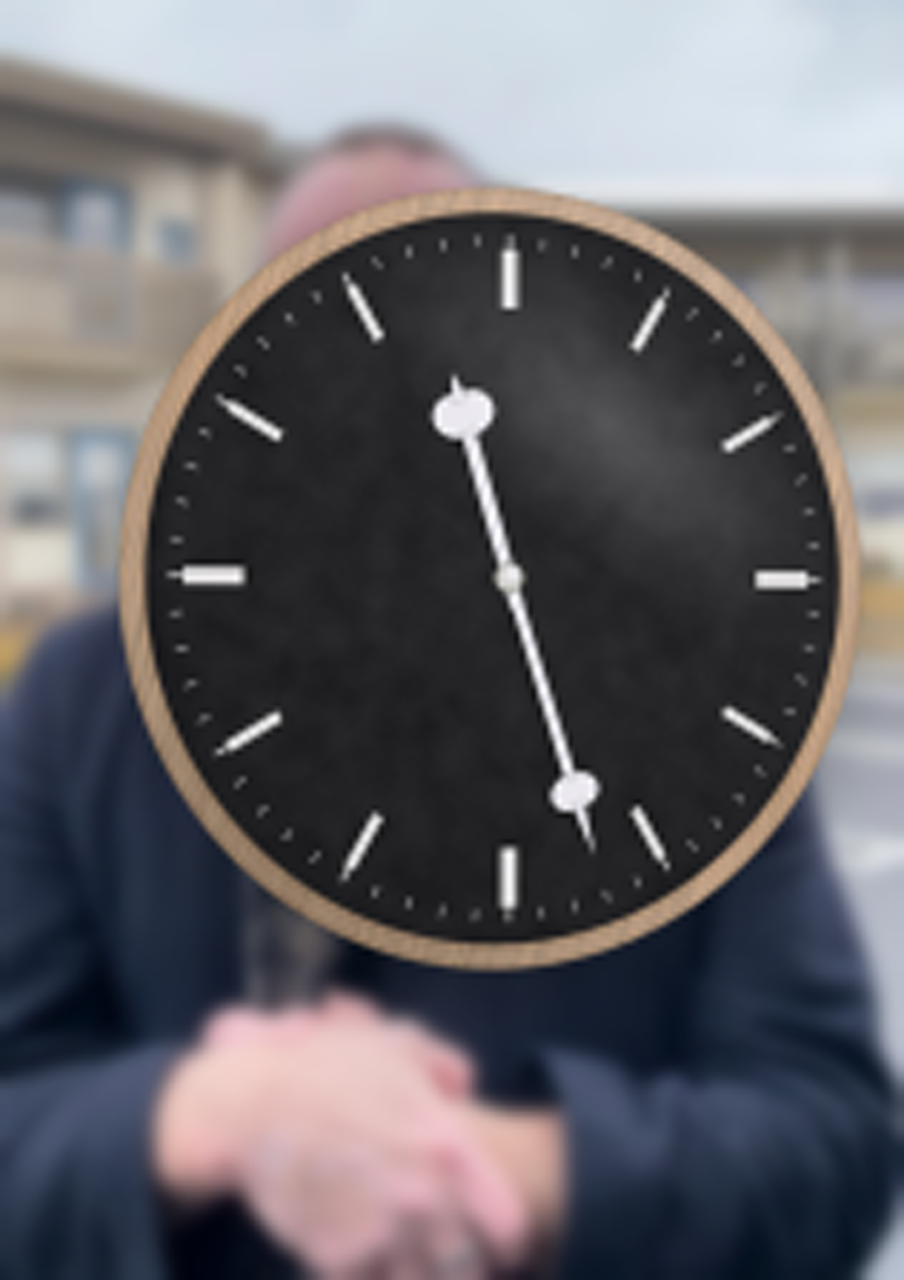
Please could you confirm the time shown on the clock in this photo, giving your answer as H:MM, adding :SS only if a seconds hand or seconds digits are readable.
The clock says 11:27
